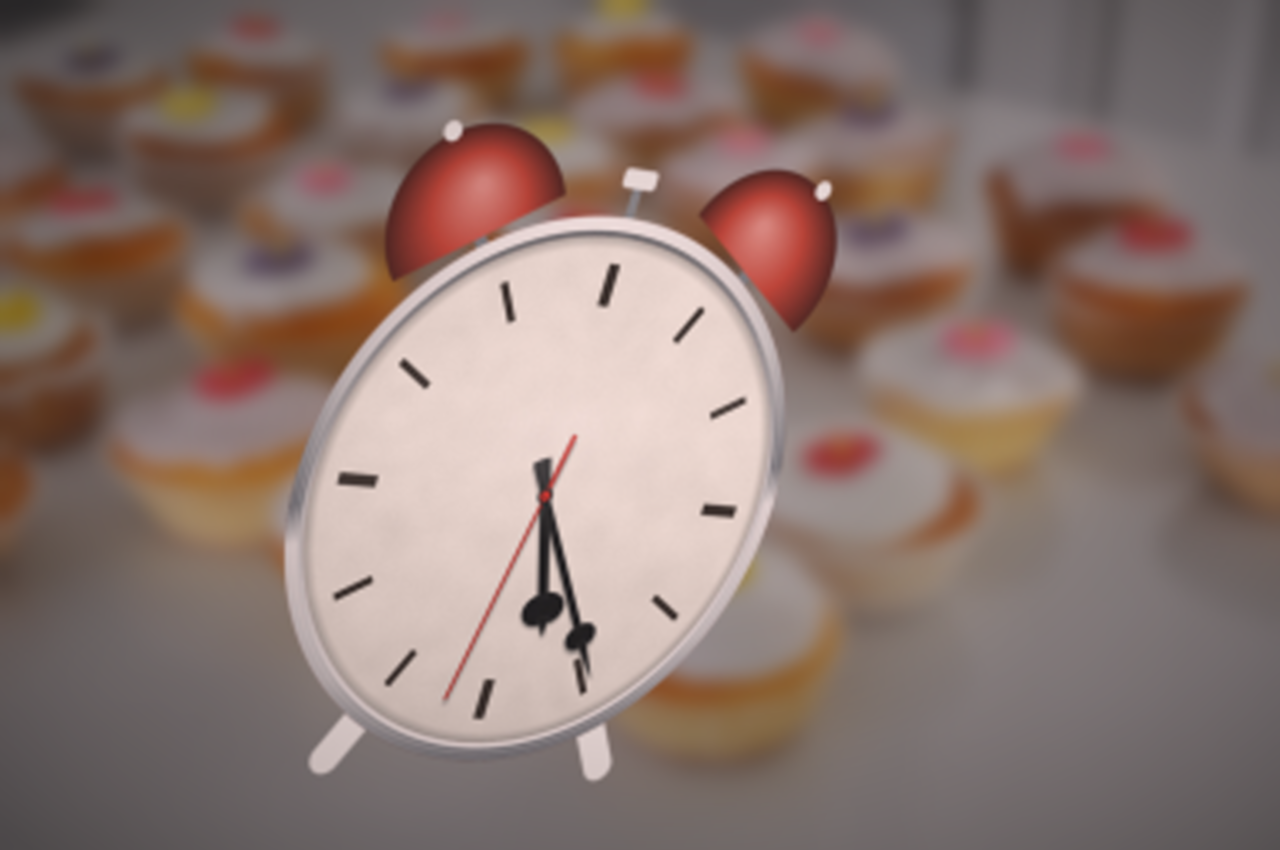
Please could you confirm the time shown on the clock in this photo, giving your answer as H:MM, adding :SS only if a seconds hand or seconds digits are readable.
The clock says 5:24:32
